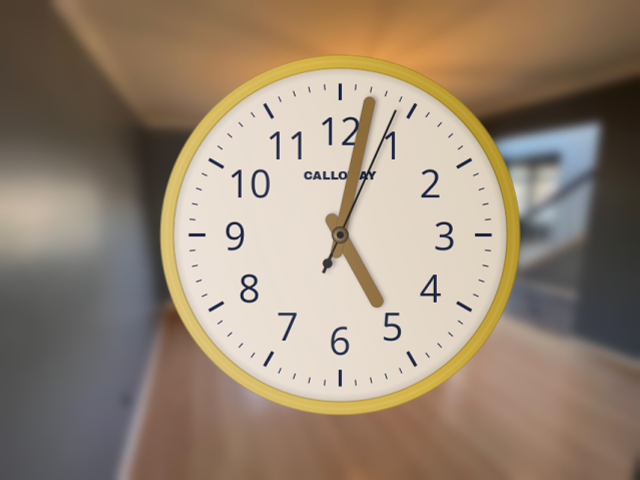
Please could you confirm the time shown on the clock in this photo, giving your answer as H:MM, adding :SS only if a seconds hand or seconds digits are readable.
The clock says 5:02:04
